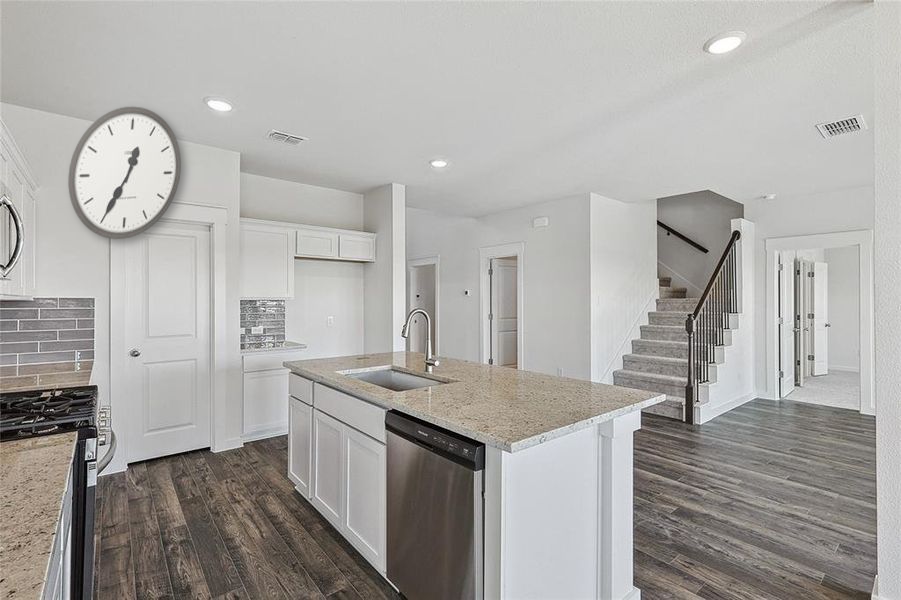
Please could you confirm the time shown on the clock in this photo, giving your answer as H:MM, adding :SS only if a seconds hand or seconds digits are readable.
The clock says 12:35
